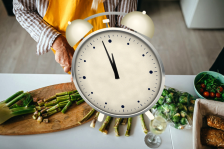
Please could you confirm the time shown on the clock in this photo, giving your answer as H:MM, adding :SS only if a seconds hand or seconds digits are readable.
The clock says 11:58
